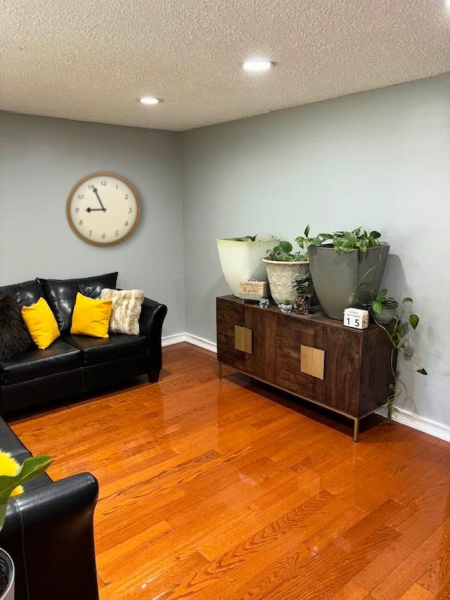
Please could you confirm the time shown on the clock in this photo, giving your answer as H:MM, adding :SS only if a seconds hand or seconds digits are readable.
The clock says 8:56
